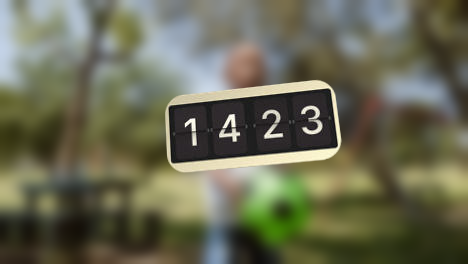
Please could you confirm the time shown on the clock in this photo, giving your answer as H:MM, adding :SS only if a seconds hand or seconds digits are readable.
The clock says 14:23
